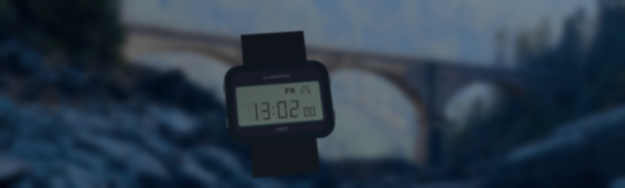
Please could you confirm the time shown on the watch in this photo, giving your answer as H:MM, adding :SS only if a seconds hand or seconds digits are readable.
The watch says 13:02
